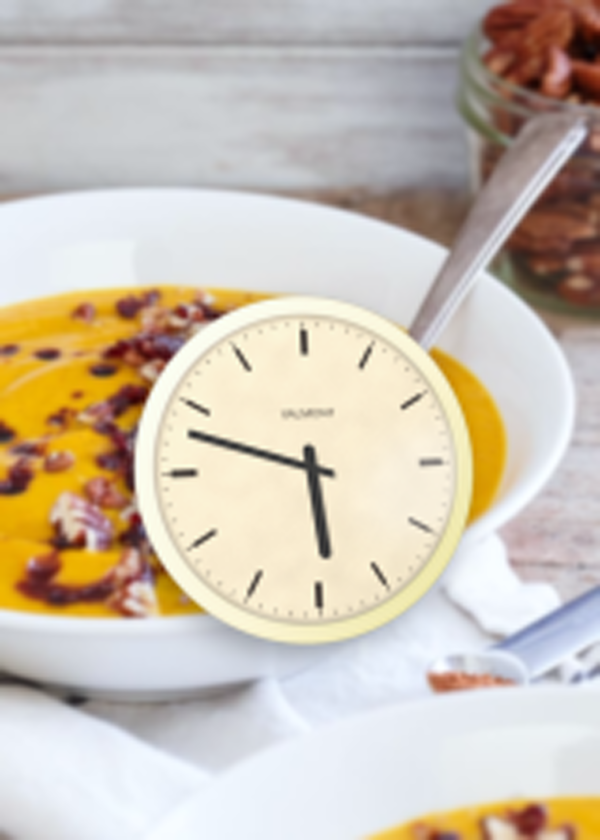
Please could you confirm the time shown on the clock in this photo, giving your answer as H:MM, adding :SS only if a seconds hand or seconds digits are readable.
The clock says 5:48
